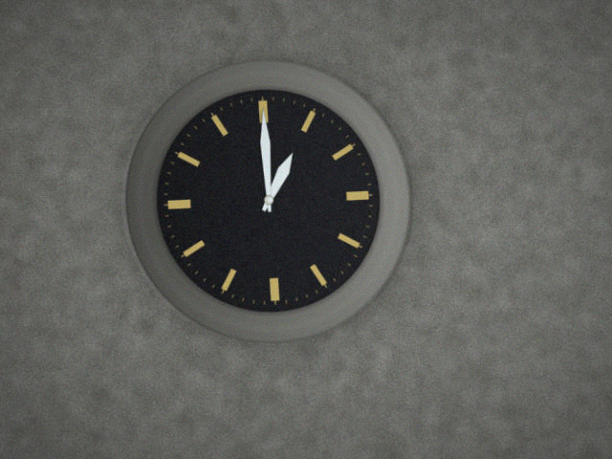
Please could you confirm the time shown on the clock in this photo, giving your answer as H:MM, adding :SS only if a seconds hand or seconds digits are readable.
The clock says 1:00
